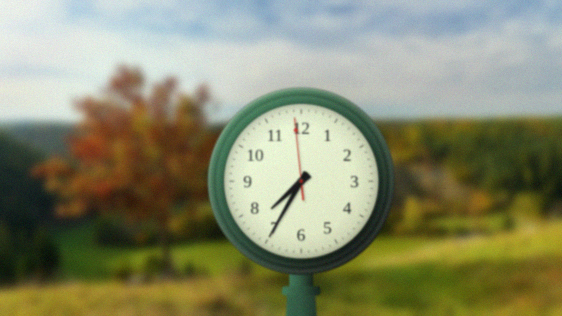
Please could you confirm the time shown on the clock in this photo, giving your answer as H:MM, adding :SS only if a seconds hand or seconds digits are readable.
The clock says 7:34:59
